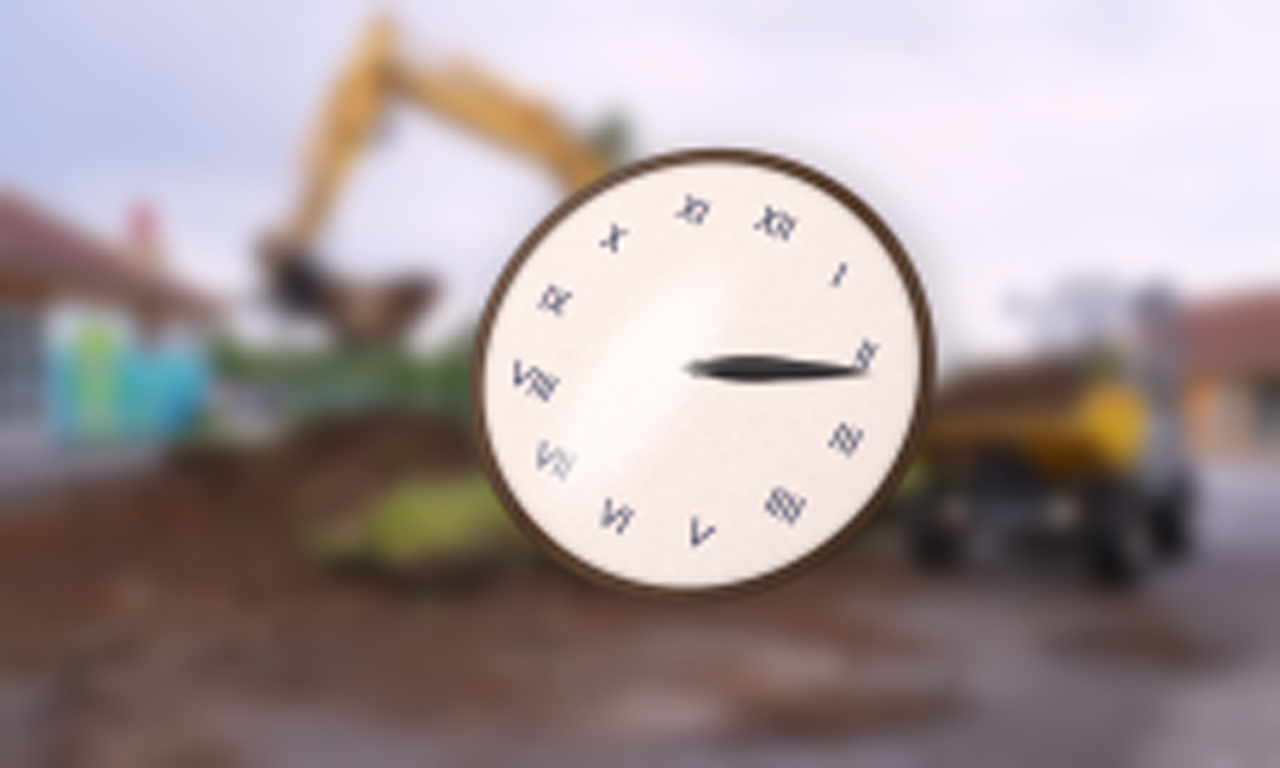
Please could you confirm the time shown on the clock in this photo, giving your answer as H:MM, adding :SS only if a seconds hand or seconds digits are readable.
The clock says 2:11
